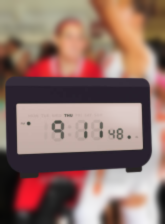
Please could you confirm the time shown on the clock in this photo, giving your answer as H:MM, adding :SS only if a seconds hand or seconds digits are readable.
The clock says 9:11:48
